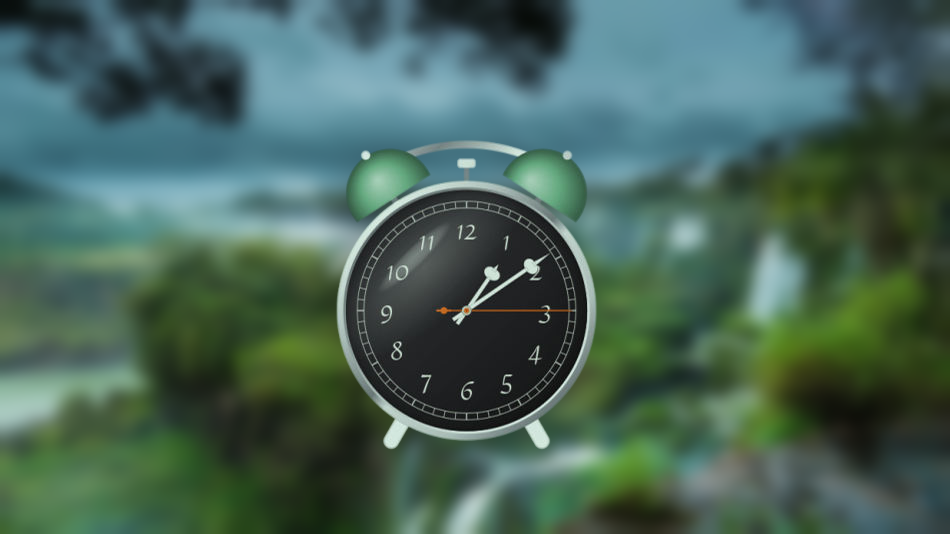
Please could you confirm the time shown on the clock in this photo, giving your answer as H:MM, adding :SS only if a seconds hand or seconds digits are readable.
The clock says 1:09:15
